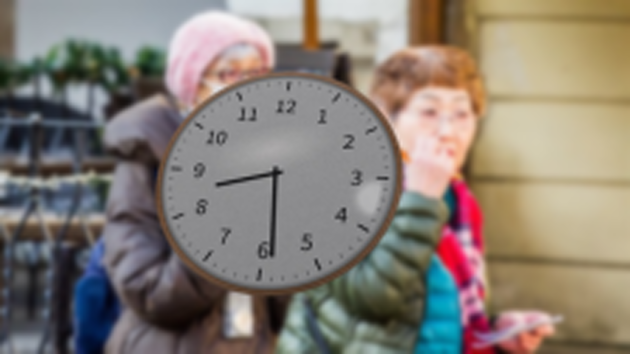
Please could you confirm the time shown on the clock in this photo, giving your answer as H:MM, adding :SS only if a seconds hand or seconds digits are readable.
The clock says 8:29
